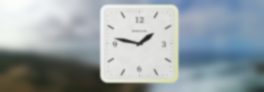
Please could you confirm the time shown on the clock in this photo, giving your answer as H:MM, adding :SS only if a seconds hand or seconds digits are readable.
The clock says 1:47
